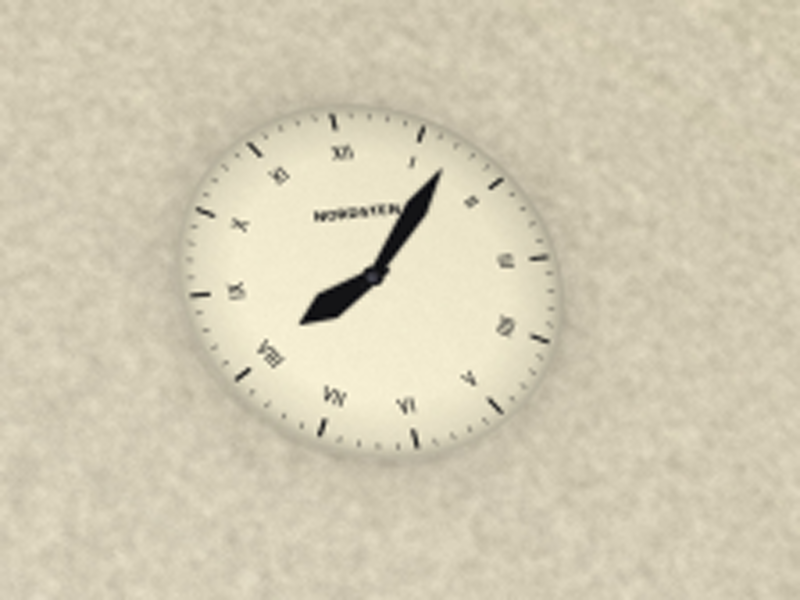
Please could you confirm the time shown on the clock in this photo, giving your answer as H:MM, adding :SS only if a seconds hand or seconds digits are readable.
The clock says 8:07
